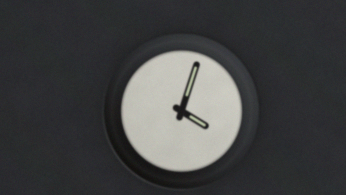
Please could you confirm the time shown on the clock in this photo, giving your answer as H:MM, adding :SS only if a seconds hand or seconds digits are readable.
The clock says 4:03
